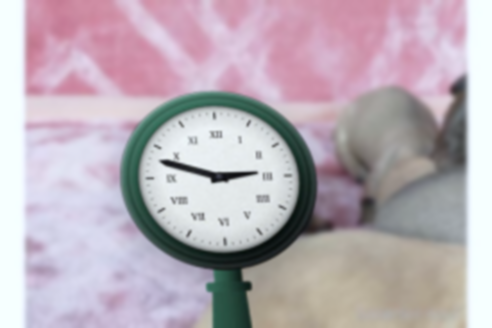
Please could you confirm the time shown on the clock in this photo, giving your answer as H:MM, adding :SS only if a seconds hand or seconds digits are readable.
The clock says 2:48
